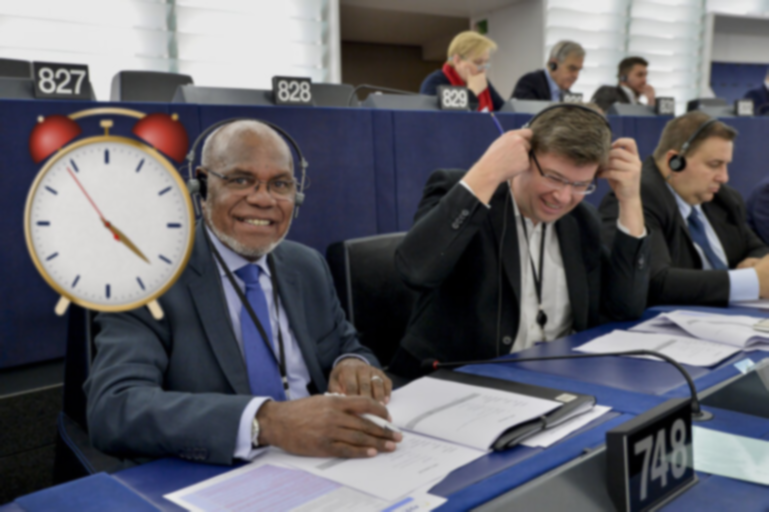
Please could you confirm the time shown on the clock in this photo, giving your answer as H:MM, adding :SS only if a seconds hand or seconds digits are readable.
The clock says 4:21:54
